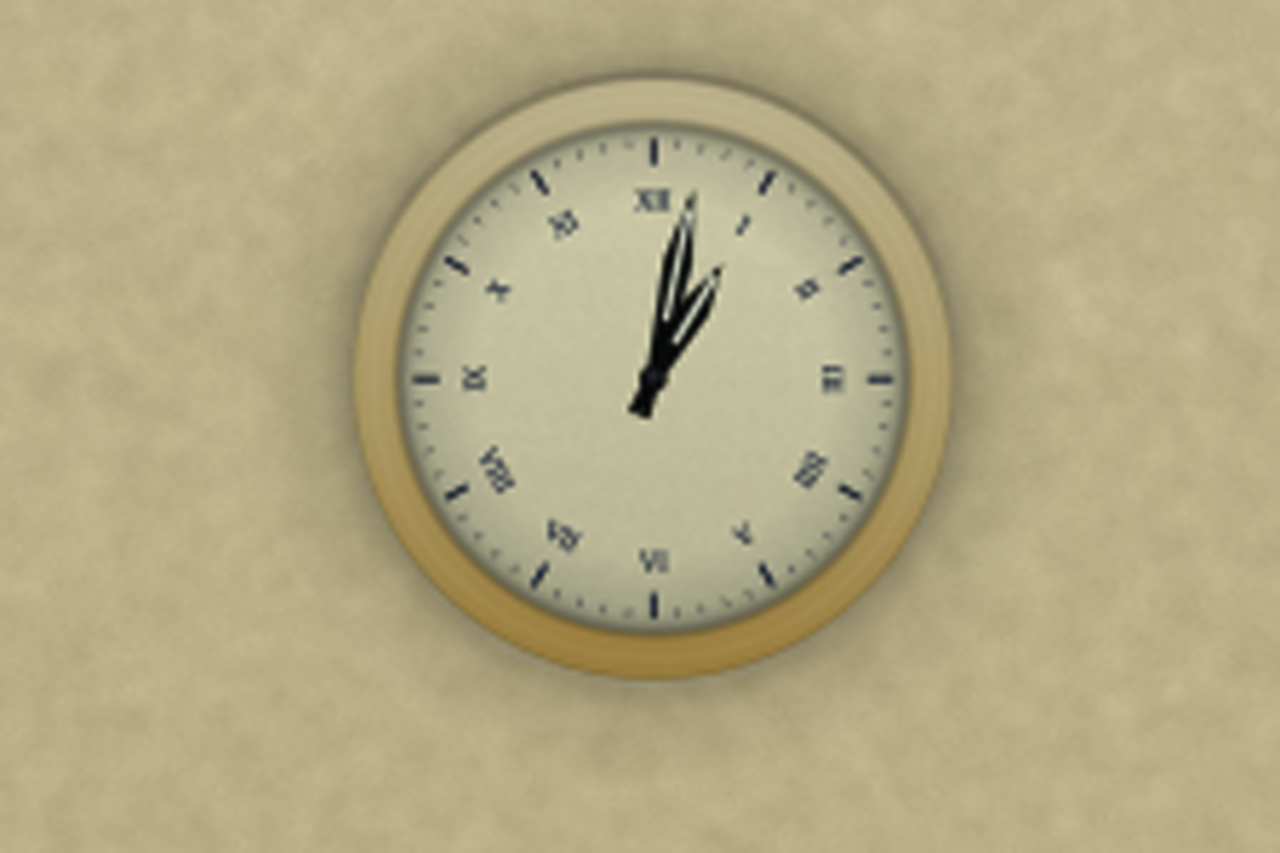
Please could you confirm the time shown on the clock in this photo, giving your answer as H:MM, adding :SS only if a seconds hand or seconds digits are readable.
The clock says 1:02
